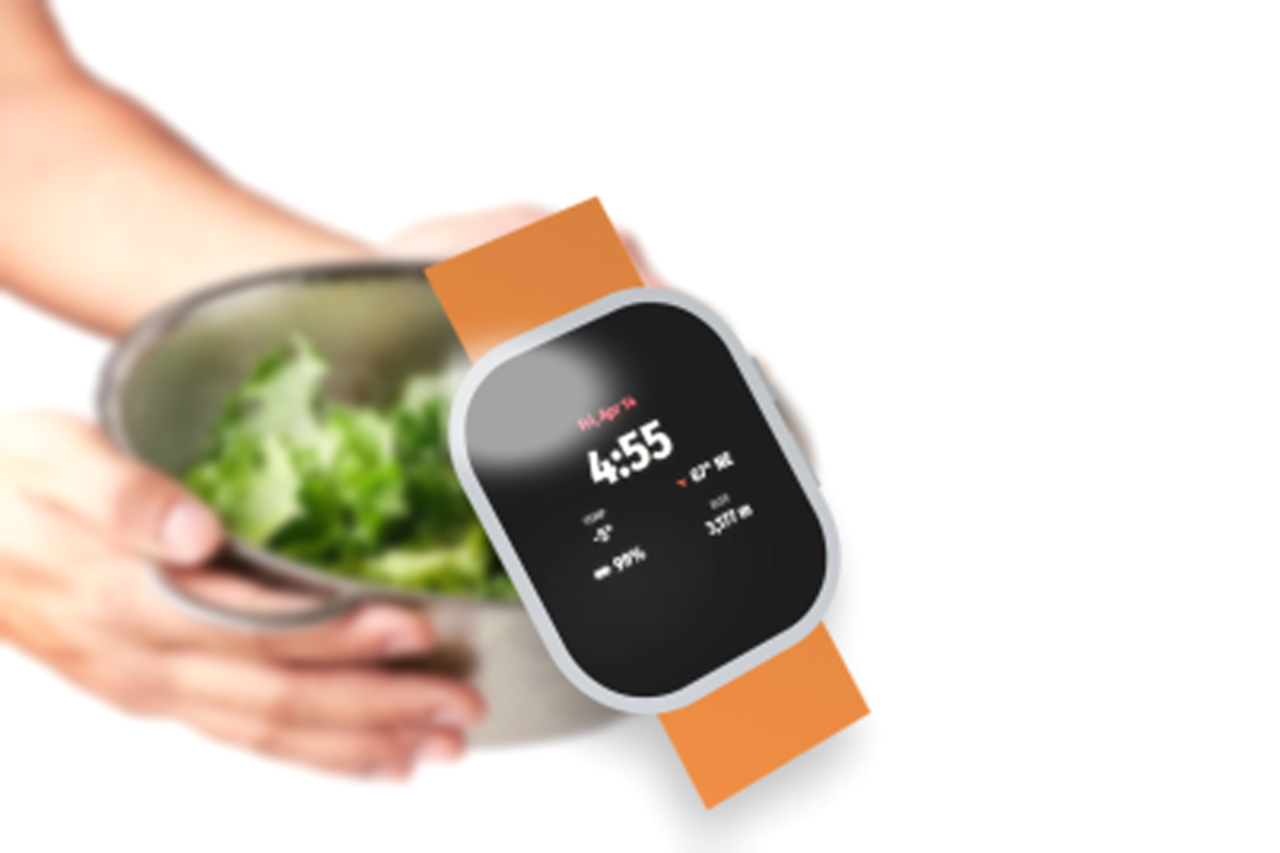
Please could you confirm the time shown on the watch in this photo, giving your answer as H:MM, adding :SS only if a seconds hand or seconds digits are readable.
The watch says 4:55
